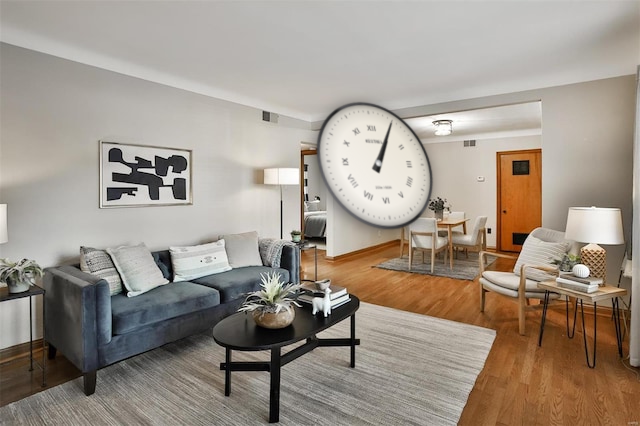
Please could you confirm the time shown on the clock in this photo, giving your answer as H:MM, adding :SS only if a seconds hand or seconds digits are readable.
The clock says 1:05
